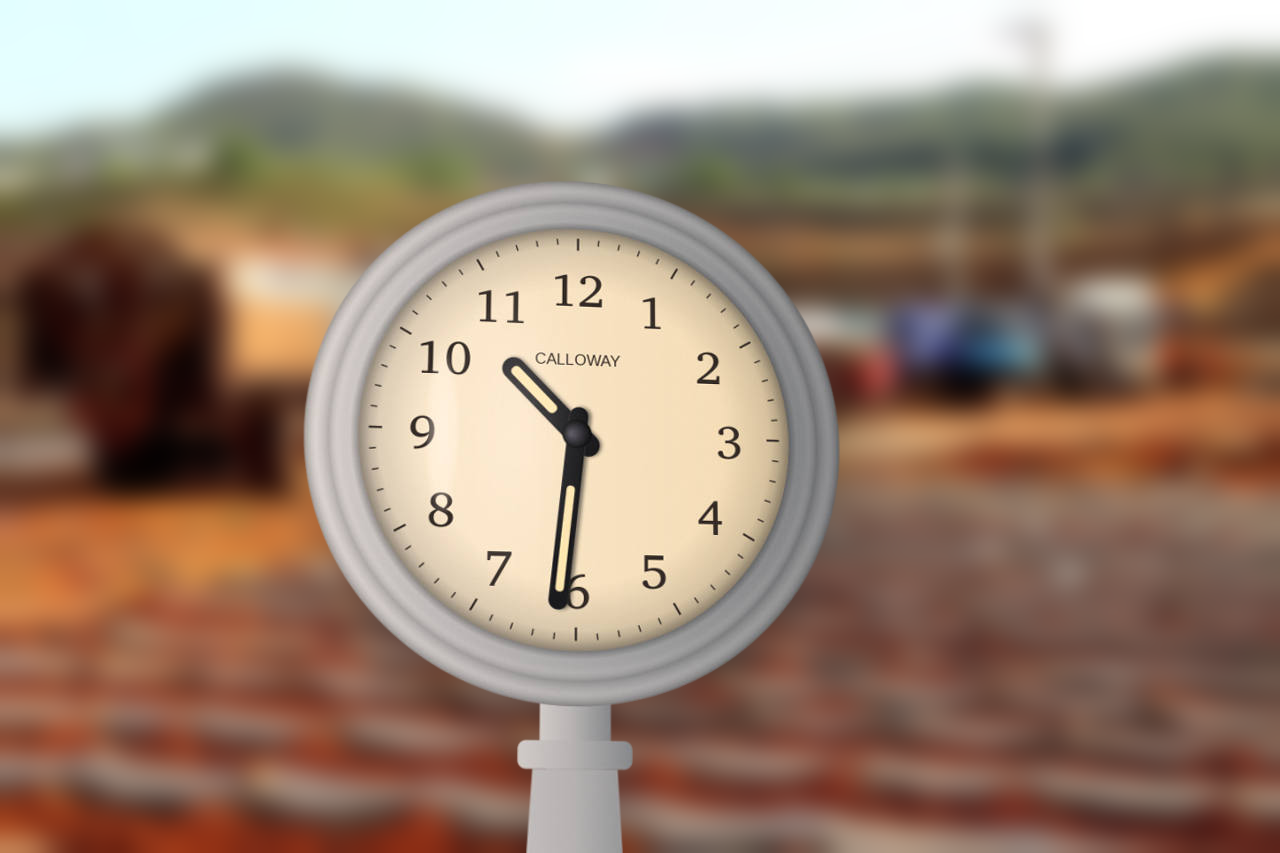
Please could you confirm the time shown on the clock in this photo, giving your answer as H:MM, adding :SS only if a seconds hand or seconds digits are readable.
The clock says 10:31
